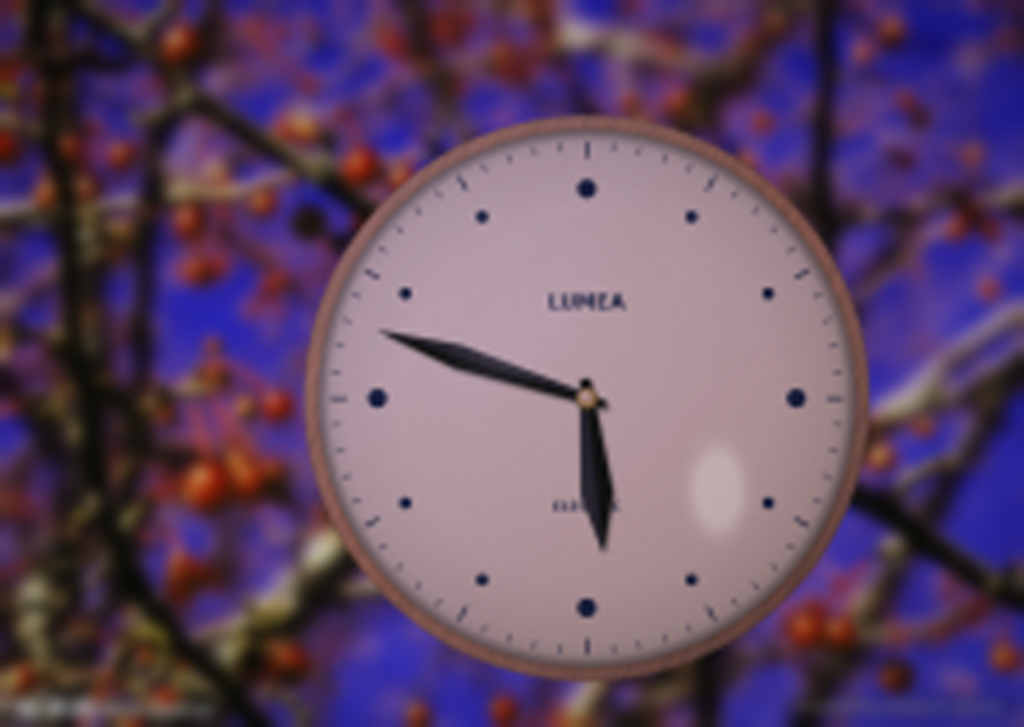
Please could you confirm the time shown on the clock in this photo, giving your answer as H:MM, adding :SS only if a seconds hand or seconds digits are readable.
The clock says 5:48
